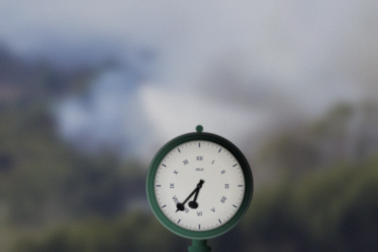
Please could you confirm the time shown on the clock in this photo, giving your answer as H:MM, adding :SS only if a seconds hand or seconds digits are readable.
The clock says 6:37
